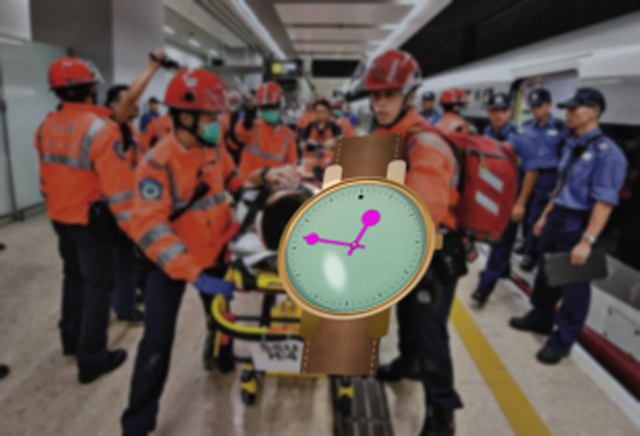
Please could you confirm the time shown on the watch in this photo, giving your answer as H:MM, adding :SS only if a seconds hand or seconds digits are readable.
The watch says 12:47
